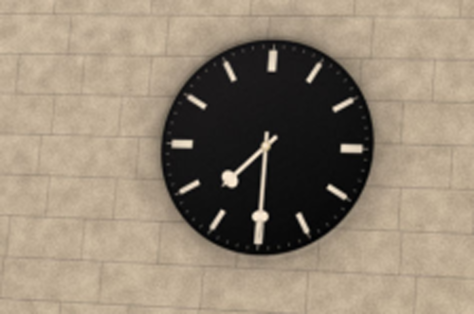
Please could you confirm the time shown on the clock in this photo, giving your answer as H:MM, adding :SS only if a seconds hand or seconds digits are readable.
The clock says 7:30
